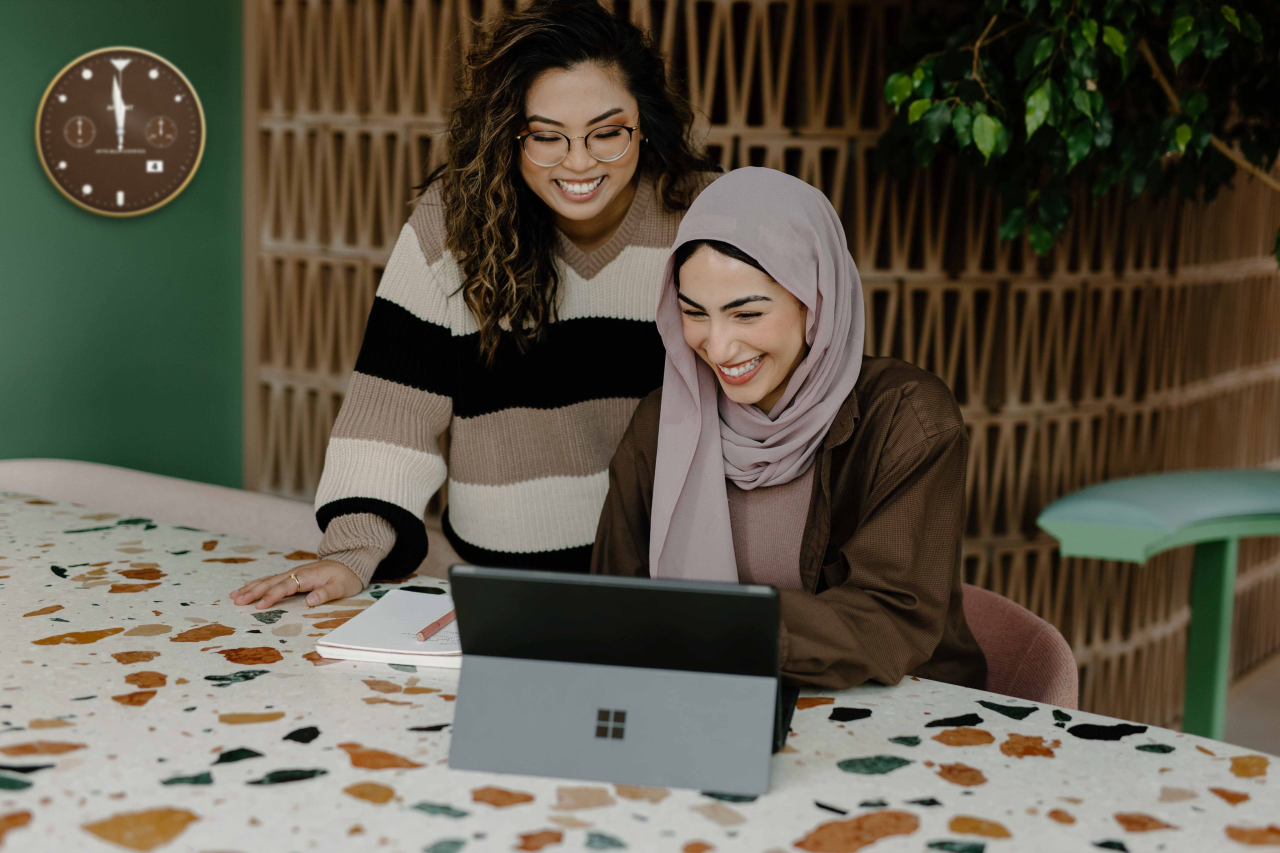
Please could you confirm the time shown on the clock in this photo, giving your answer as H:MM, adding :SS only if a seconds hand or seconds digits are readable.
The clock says 11:59
